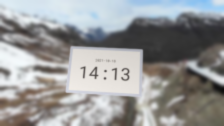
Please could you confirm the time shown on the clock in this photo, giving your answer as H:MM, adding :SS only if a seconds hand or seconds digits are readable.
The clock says 14:13
